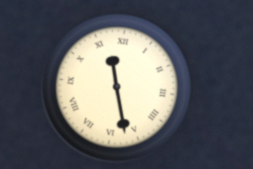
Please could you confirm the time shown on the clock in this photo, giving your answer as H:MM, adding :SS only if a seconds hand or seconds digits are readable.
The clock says 11:27
